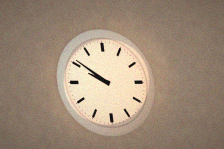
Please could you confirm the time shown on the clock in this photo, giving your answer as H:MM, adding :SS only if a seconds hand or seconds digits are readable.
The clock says 9:51
